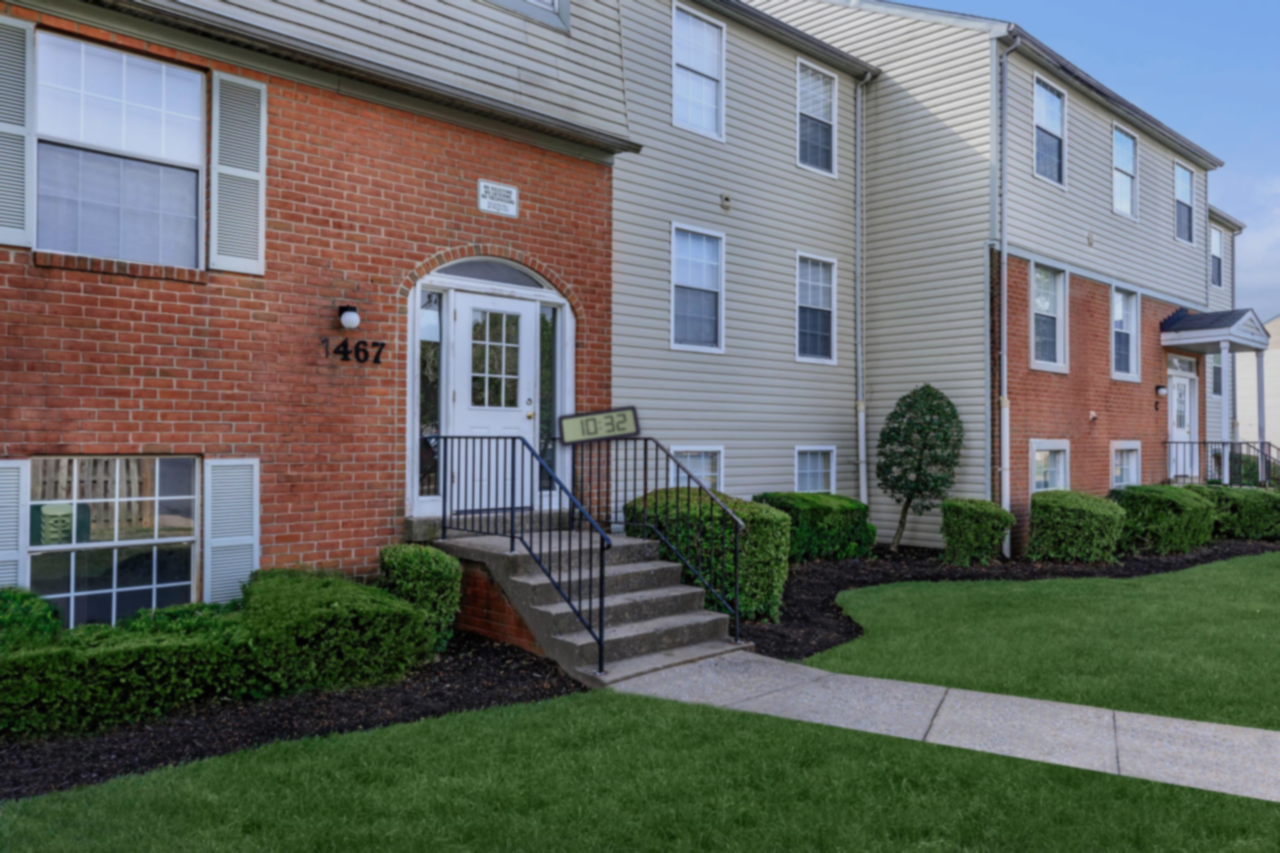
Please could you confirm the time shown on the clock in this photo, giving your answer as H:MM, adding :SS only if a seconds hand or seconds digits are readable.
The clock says 10:32
